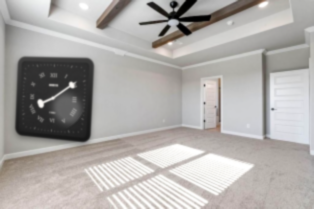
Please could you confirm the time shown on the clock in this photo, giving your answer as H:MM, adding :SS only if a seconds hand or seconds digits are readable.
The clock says 8:09
